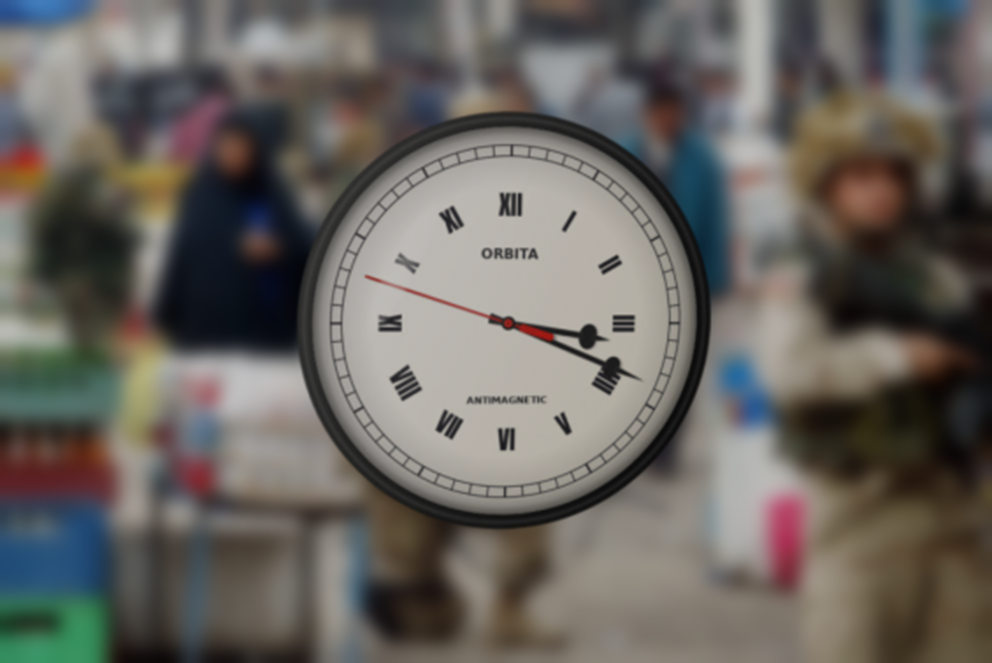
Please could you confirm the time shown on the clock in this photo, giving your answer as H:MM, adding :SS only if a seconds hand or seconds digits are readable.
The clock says 3:18:48
